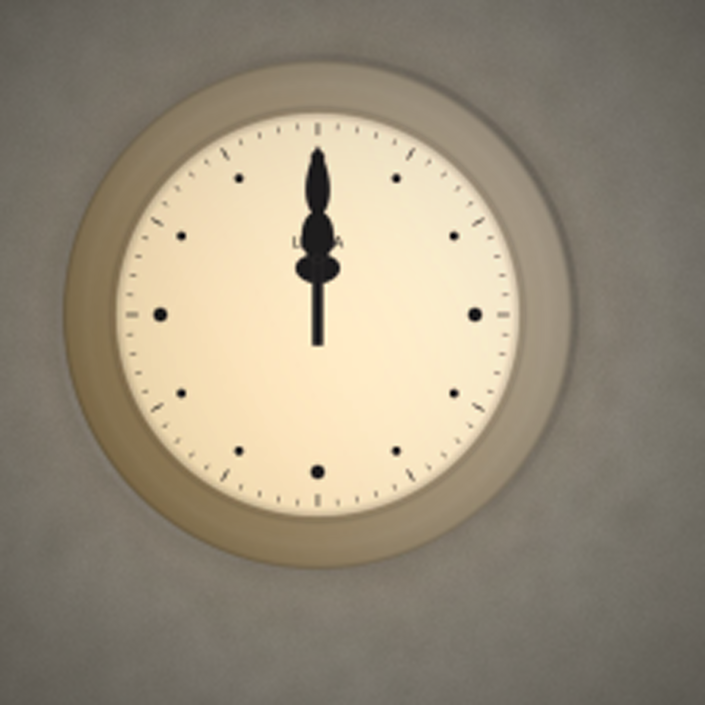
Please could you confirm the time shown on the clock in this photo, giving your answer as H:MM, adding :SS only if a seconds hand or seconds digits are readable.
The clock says 12:00
